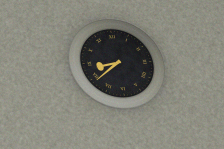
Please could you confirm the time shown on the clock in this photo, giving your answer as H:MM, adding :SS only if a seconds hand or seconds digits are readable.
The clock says 8:39
